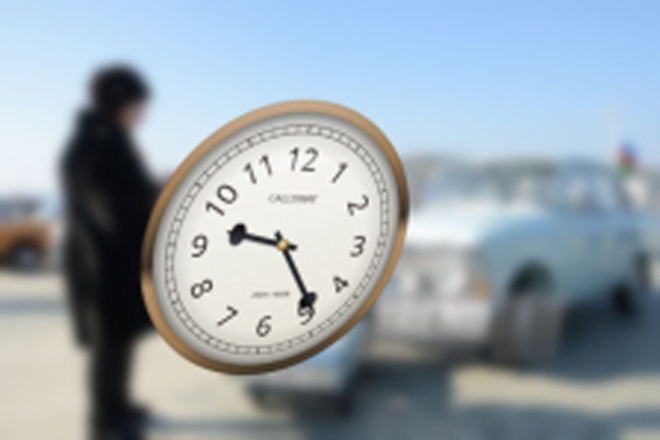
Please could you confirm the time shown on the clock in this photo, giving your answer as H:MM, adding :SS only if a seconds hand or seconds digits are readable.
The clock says 9:24
